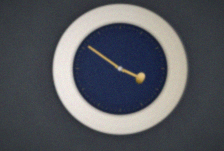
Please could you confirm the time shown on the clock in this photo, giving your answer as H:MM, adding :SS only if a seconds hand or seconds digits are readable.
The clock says 3:51
